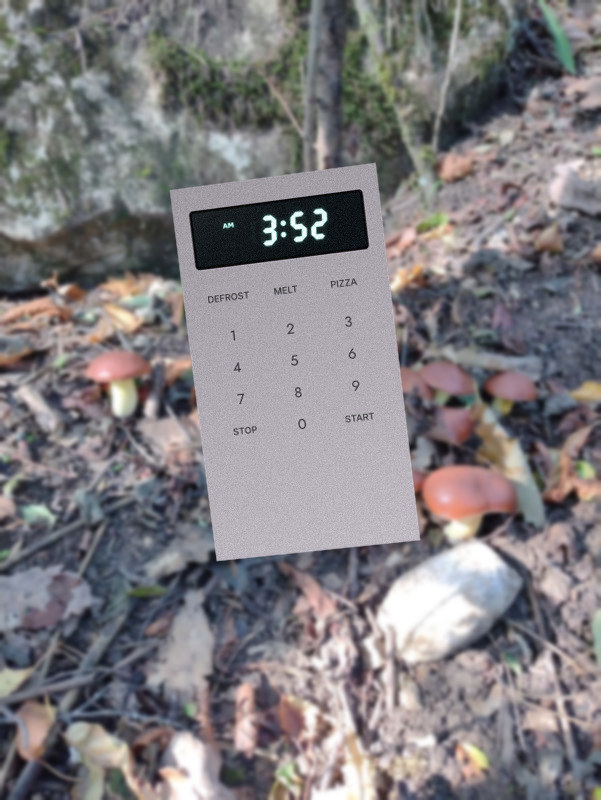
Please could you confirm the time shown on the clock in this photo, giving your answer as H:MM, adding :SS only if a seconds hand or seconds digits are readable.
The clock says 3:52
